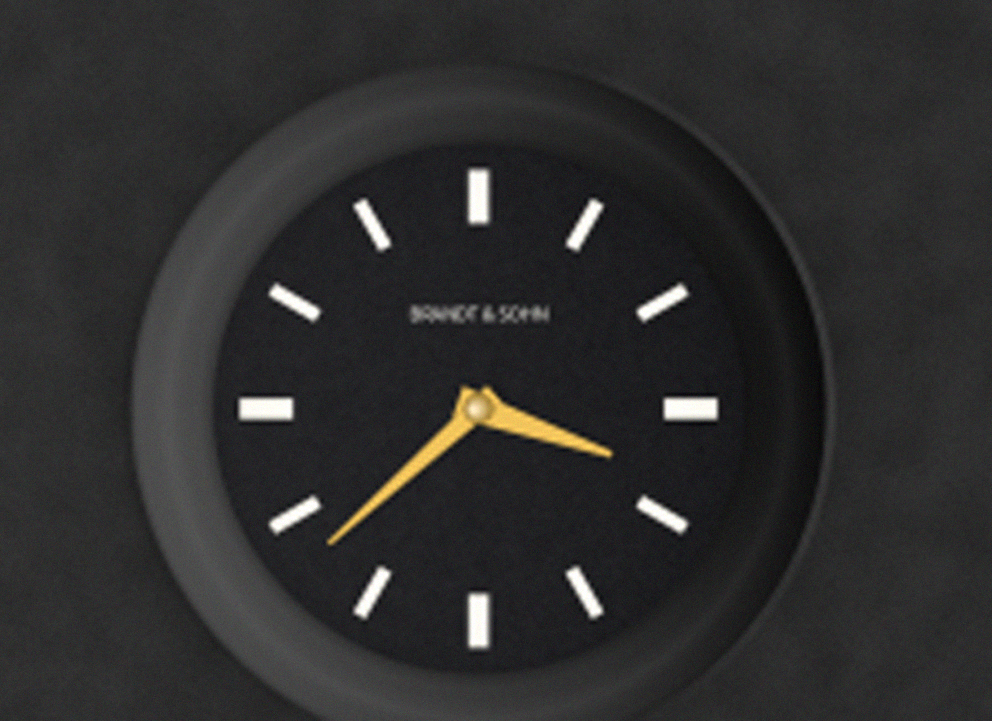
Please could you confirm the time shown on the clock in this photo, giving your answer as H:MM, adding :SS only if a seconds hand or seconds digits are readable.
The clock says 3:38
